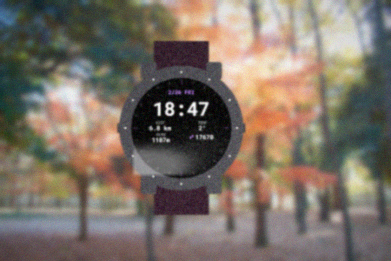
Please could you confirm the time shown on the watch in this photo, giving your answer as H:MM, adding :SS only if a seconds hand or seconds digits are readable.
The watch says 18:47
